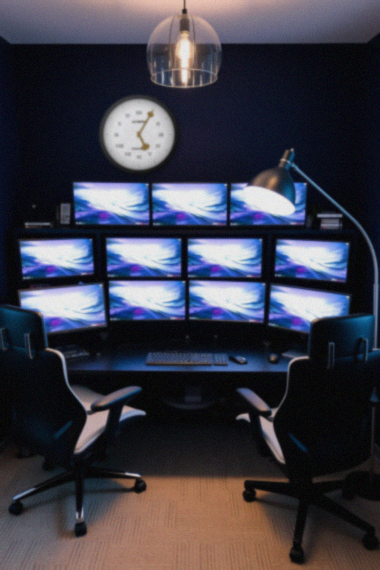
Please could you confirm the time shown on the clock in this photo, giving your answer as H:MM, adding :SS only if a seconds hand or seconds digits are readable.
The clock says 5:05
